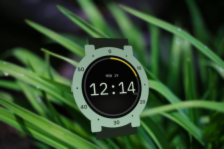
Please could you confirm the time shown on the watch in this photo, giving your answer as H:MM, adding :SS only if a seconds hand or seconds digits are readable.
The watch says 12:14
